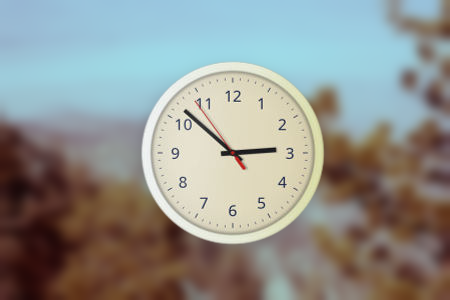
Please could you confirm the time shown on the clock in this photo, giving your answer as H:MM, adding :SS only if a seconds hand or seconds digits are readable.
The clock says 2:51:54
